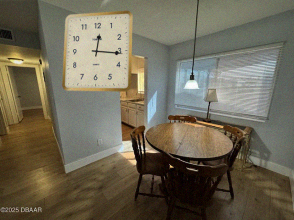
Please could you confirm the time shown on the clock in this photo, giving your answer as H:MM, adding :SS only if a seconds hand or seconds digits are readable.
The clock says 12:16
